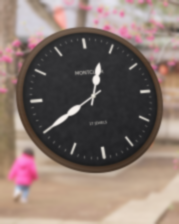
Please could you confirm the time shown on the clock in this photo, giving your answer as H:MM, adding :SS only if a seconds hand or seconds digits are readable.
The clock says 12:40
